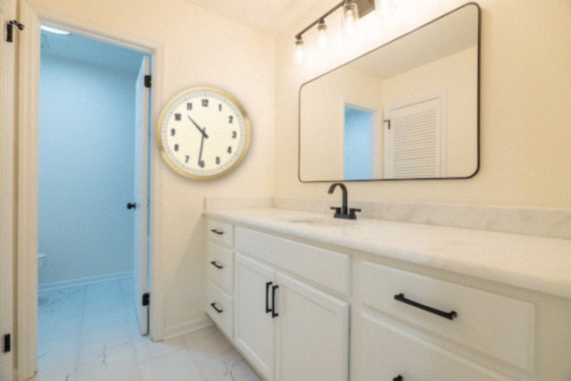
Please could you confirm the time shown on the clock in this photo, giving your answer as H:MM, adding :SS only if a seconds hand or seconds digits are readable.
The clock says 10:31
